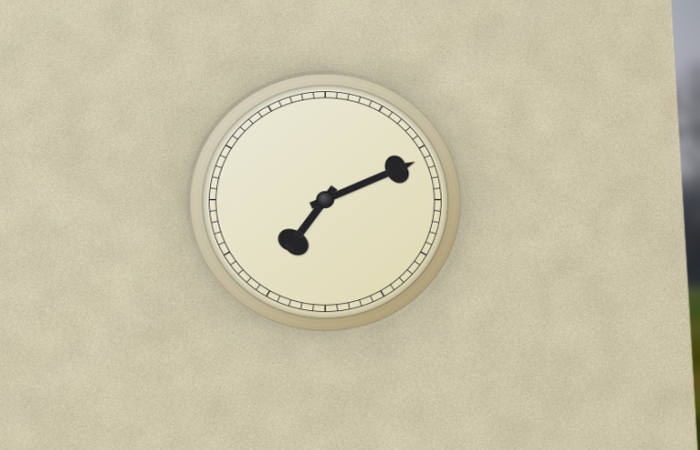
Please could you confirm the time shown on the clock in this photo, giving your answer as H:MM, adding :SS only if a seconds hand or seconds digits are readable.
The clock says 7:11
